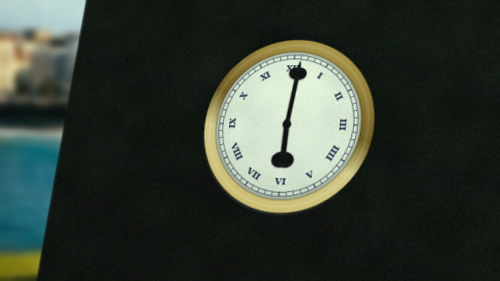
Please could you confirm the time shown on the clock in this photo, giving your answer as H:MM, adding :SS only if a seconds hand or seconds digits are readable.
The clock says 6:01
